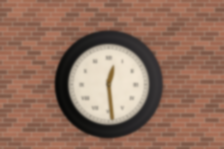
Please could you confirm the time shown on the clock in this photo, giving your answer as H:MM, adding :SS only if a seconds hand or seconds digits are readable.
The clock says 12:29
